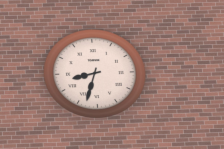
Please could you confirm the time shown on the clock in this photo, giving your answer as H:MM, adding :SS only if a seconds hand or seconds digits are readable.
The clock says 8:33
